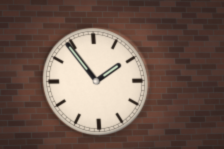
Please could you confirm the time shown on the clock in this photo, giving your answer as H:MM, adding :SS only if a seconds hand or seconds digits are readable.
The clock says 1:54
